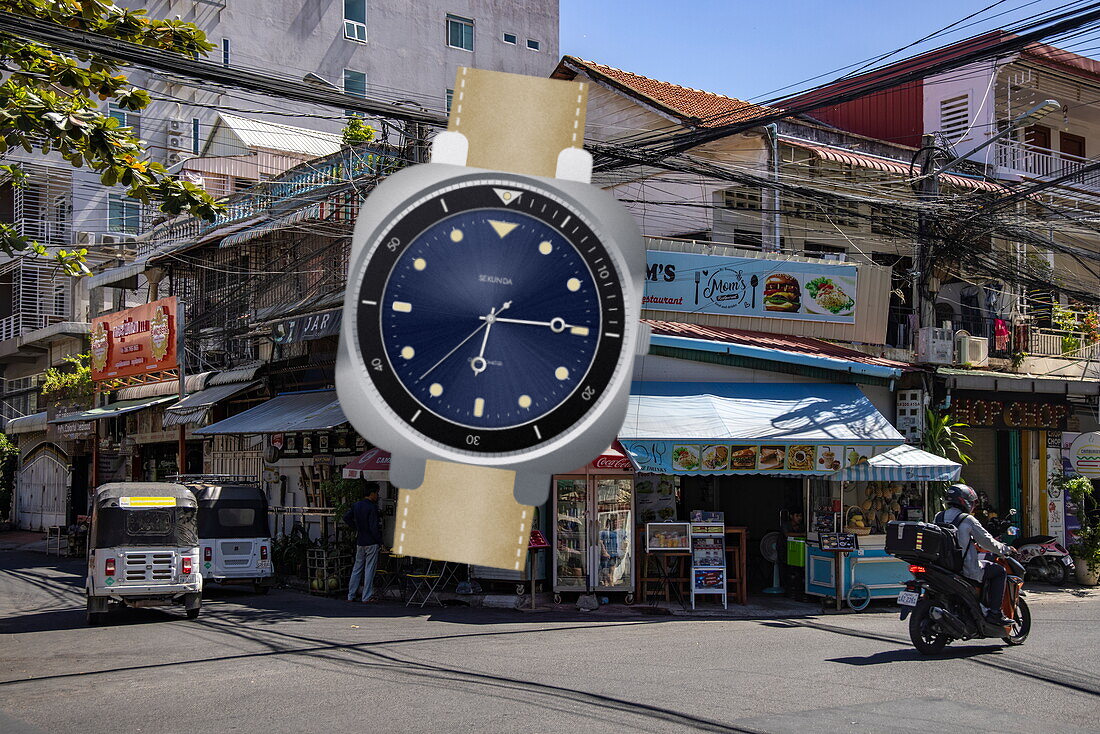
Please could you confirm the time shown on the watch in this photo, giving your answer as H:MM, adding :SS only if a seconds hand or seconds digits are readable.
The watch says 6:14:37
